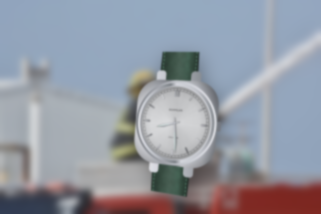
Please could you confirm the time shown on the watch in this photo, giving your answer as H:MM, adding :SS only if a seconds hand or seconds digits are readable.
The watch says 8:29
